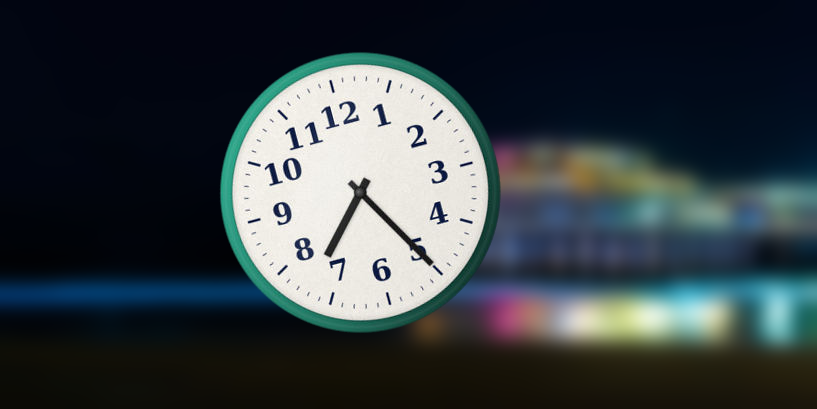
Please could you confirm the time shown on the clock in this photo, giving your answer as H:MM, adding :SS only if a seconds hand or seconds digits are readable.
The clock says 7:25
